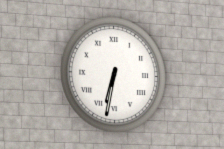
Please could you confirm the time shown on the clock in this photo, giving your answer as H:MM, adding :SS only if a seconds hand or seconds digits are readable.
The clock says 6:32
